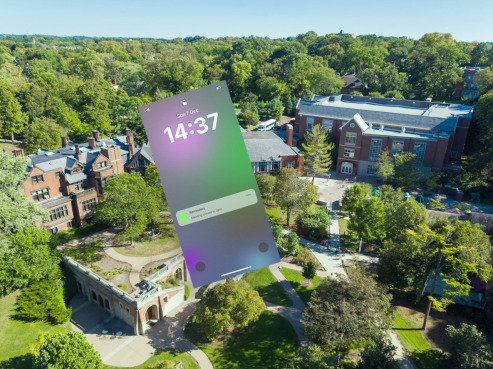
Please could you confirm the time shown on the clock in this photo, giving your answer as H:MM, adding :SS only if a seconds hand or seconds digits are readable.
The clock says 14:37
